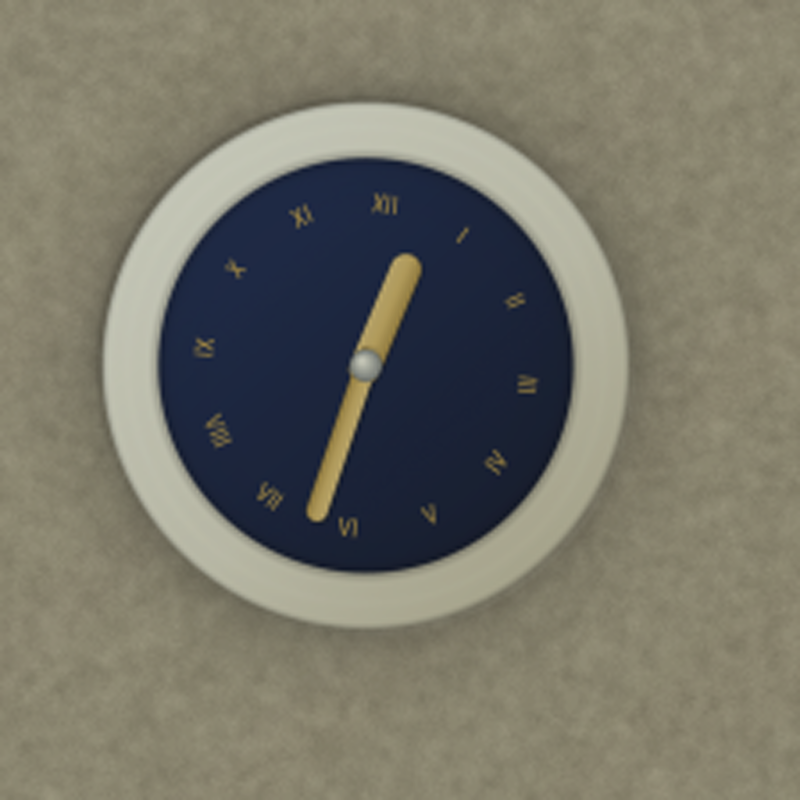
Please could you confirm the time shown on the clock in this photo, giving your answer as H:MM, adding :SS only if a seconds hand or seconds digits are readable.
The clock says 12:32
